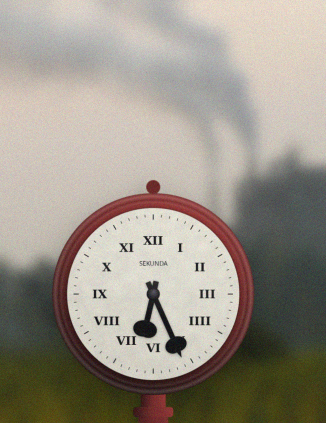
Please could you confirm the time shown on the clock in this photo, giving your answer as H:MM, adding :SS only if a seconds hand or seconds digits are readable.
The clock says 6:26
